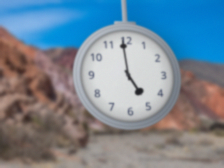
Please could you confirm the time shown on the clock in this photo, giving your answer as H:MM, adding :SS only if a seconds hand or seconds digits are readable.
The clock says 4:59
